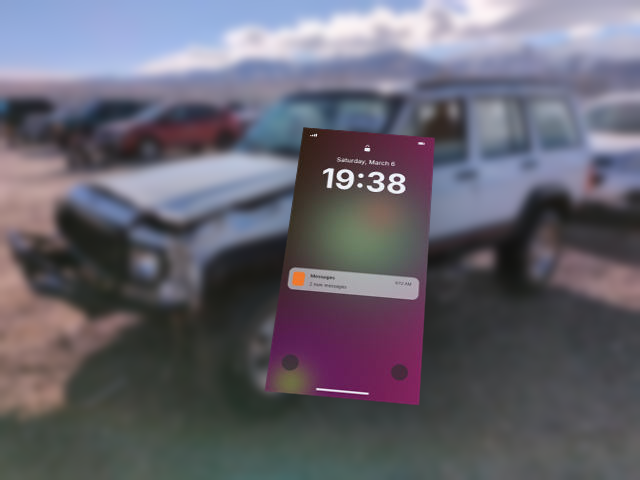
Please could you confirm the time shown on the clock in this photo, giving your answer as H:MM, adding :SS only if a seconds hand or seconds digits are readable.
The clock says 19:38
